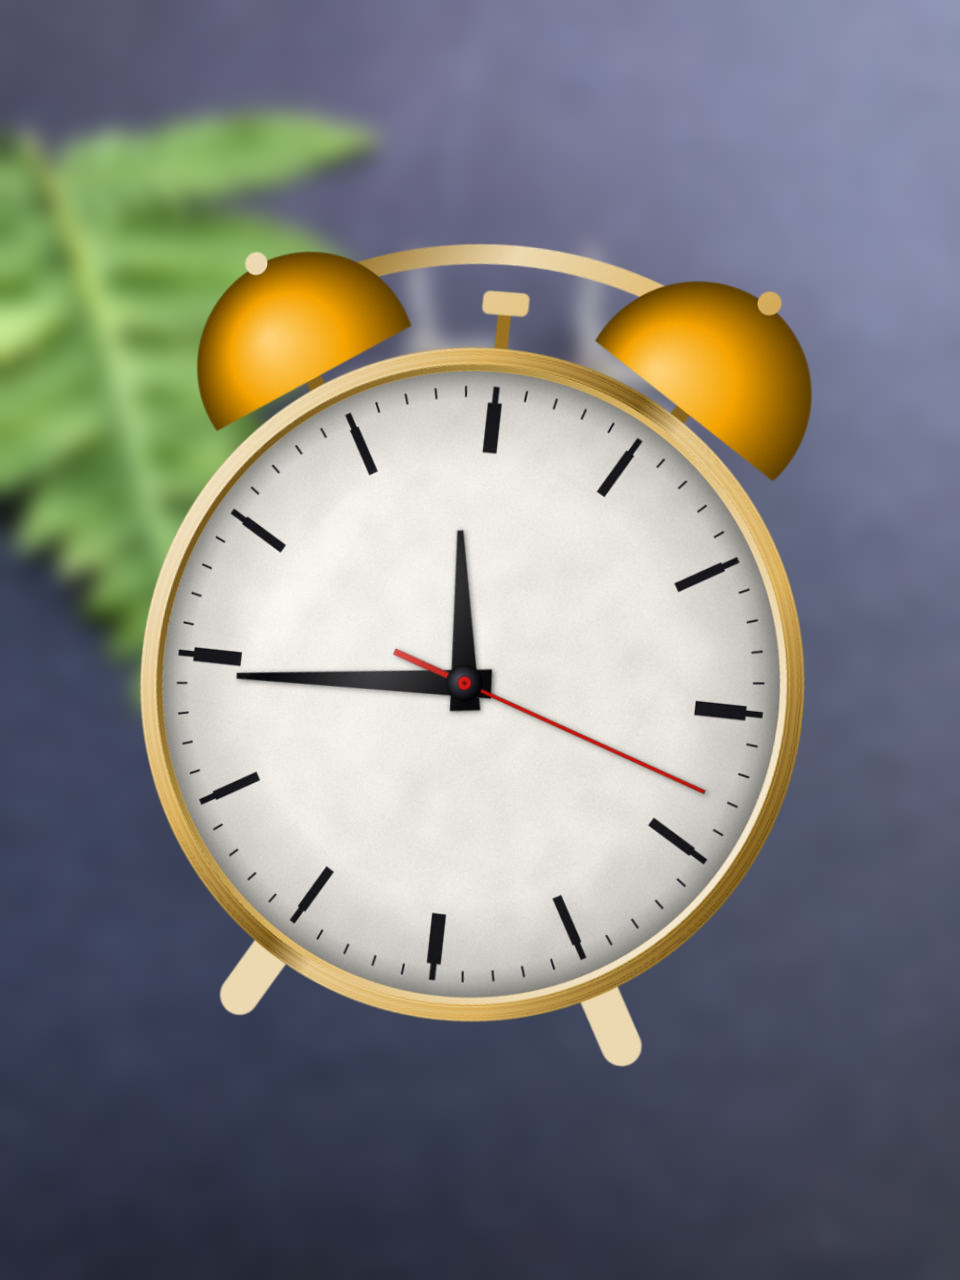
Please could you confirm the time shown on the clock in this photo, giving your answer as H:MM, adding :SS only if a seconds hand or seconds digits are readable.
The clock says 11:44:18
